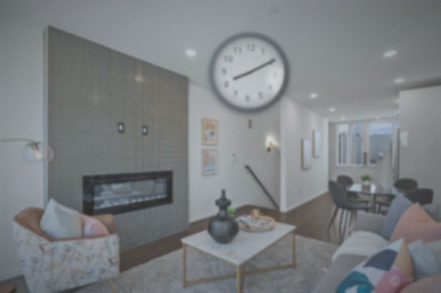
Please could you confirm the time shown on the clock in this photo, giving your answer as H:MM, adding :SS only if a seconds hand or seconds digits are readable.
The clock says 8:10
